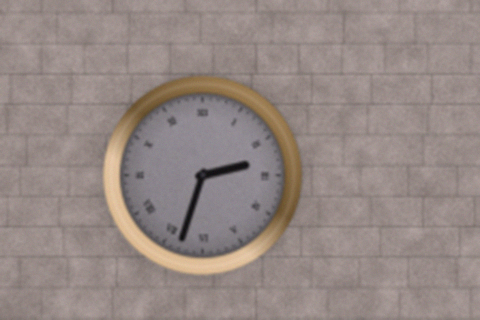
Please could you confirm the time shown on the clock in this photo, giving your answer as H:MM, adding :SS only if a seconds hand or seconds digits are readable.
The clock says 2:33
